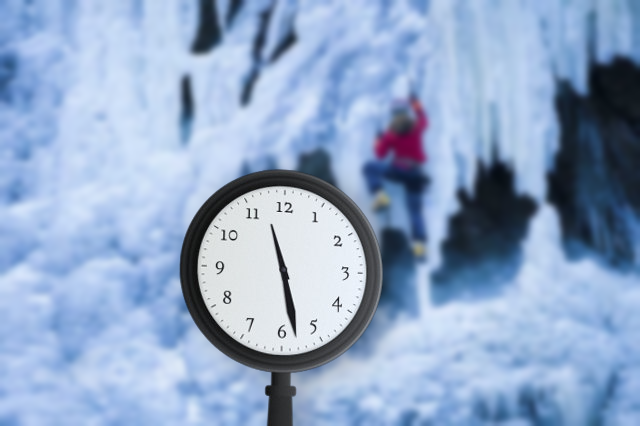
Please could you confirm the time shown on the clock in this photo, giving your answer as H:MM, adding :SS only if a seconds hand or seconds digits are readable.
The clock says 11:28
